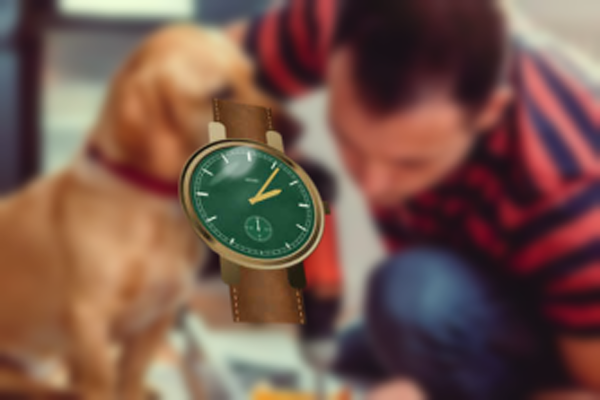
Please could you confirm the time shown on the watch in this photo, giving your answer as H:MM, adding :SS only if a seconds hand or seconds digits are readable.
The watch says 2:06
